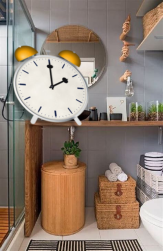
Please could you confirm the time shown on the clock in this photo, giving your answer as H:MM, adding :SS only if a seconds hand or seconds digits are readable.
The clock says 2:00
